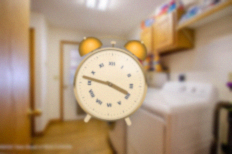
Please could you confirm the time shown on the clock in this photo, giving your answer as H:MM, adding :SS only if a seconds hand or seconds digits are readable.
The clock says 3:47
